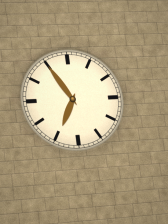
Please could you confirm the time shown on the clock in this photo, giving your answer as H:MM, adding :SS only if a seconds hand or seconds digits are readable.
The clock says 6:55
